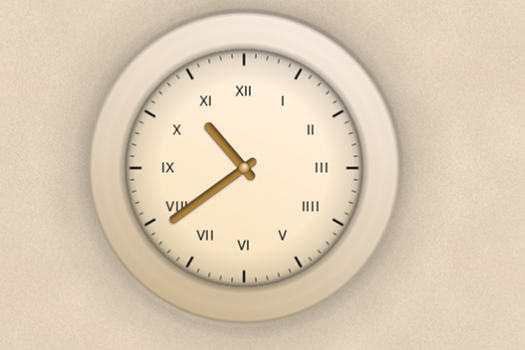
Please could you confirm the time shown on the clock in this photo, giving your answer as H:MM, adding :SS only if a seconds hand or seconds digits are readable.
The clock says 10:39
